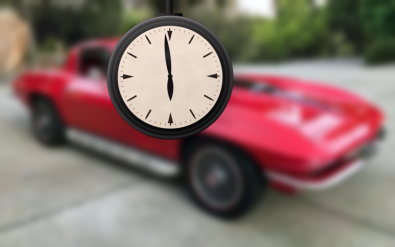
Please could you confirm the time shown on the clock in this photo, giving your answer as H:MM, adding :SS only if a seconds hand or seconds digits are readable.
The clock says 5:59
